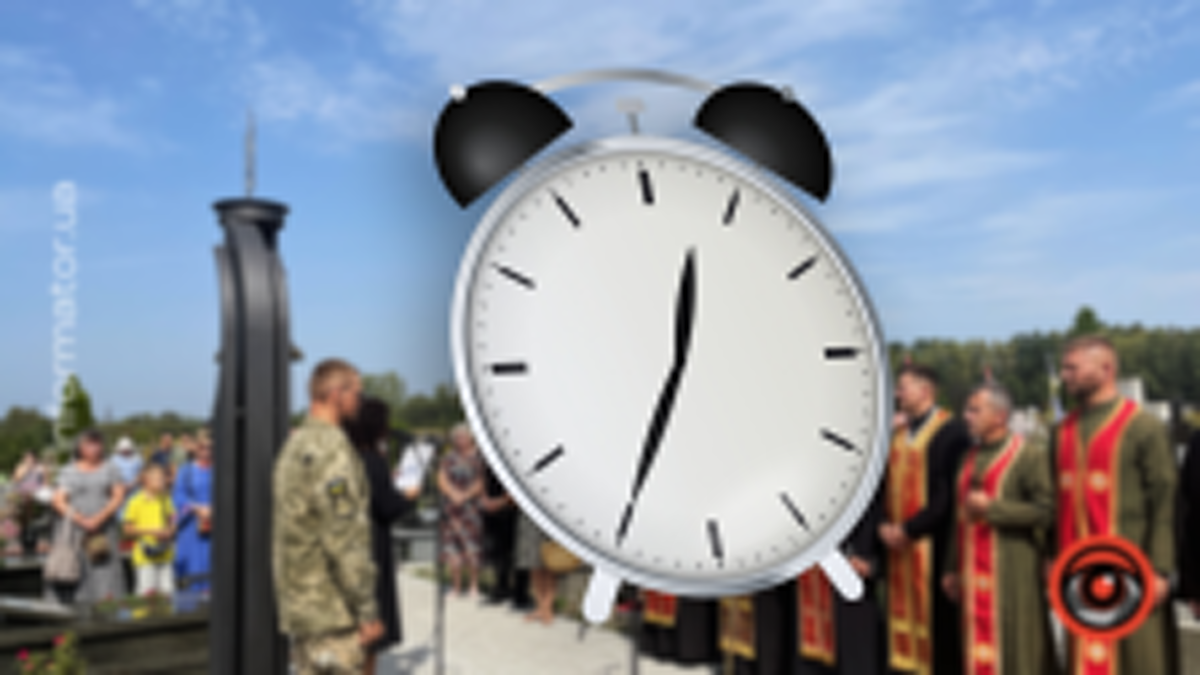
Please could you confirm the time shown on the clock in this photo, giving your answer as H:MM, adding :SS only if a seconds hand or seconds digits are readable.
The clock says 12:35
